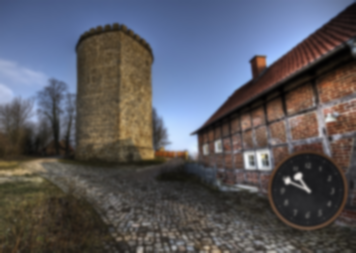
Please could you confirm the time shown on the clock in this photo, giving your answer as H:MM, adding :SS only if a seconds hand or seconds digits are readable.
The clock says 10:49
